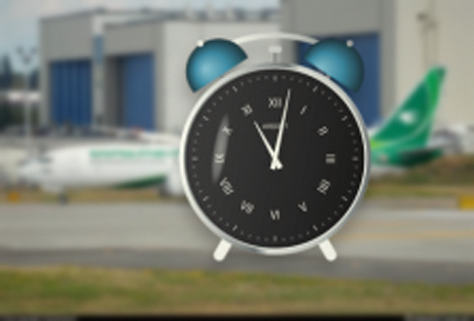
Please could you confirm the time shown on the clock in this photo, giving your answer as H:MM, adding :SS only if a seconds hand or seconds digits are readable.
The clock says 11:02
